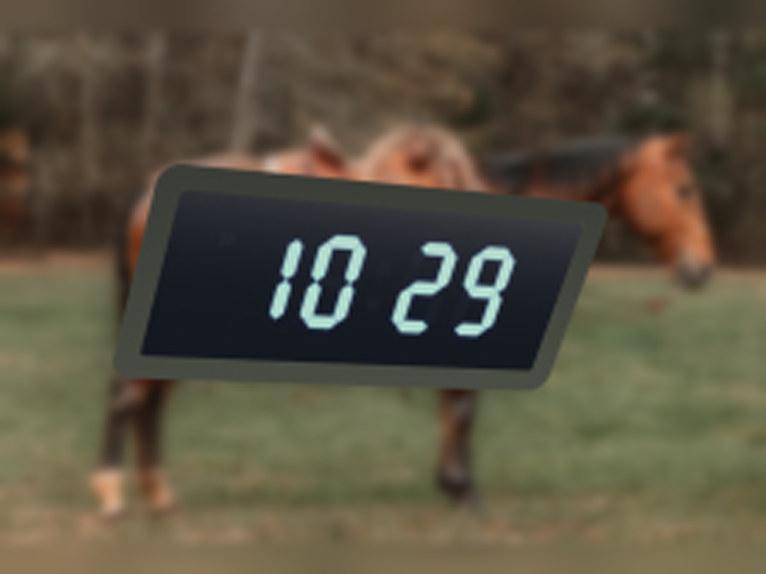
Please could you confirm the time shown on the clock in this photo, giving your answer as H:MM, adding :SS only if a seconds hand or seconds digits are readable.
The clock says 10:29
